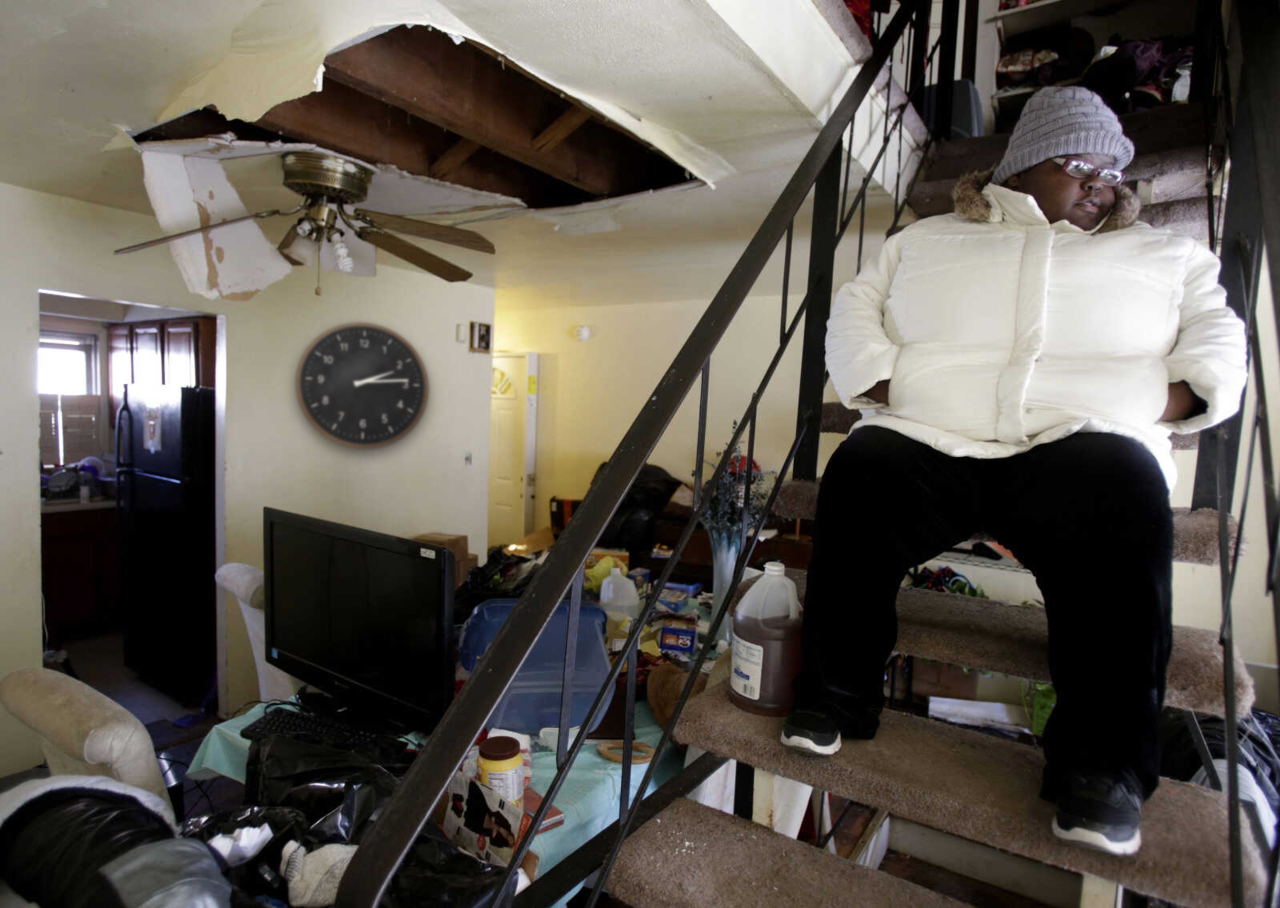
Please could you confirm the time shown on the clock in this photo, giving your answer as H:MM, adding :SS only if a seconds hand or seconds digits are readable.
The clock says 2:14
